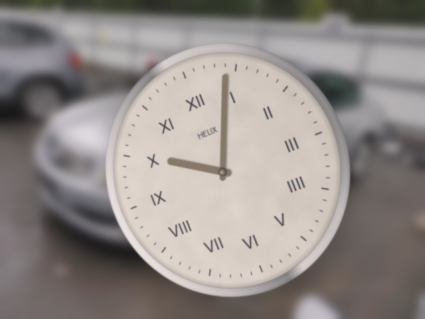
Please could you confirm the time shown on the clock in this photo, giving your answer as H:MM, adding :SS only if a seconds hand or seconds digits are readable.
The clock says 10:04
